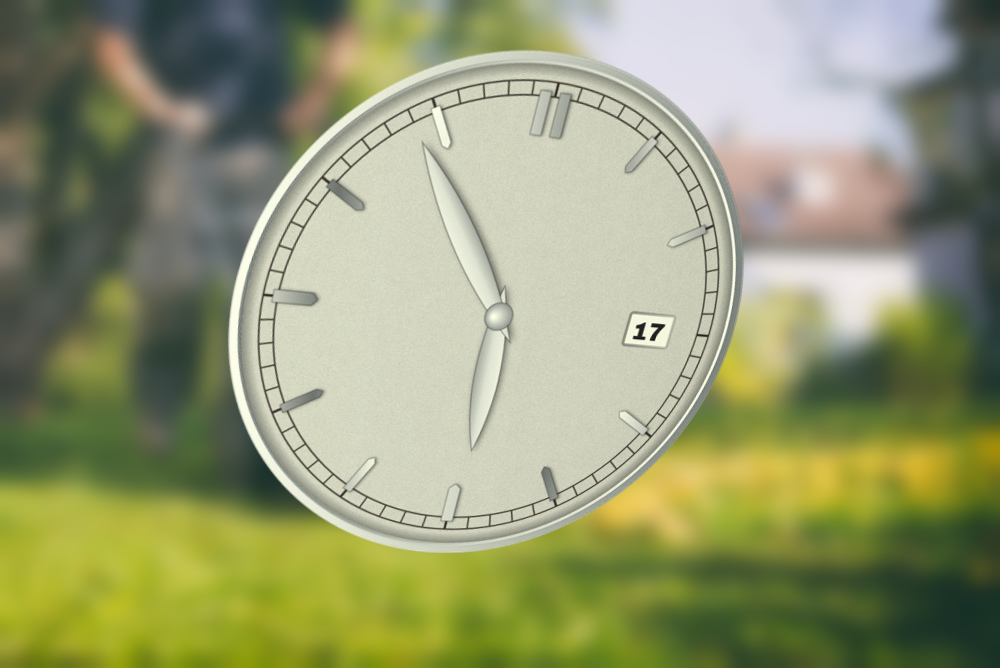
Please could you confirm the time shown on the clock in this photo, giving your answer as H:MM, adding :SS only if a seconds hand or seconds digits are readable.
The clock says 5:54
